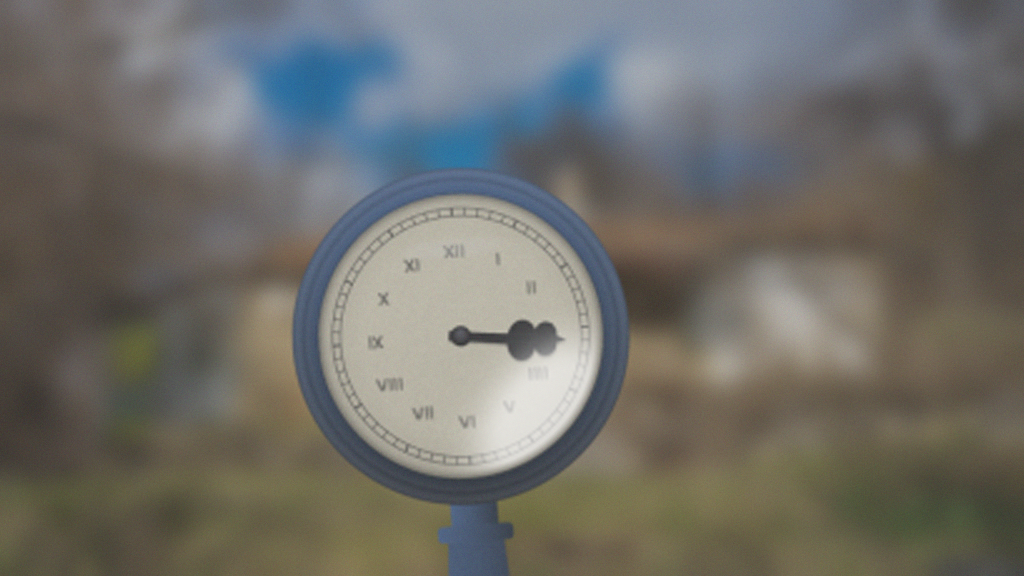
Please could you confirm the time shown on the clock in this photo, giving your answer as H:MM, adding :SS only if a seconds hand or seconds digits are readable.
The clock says 3:16
